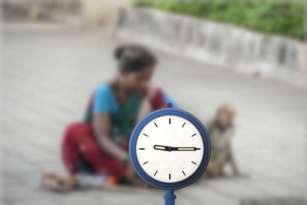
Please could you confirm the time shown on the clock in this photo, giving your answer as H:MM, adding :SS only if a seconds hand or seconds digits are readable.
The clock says 9:15
